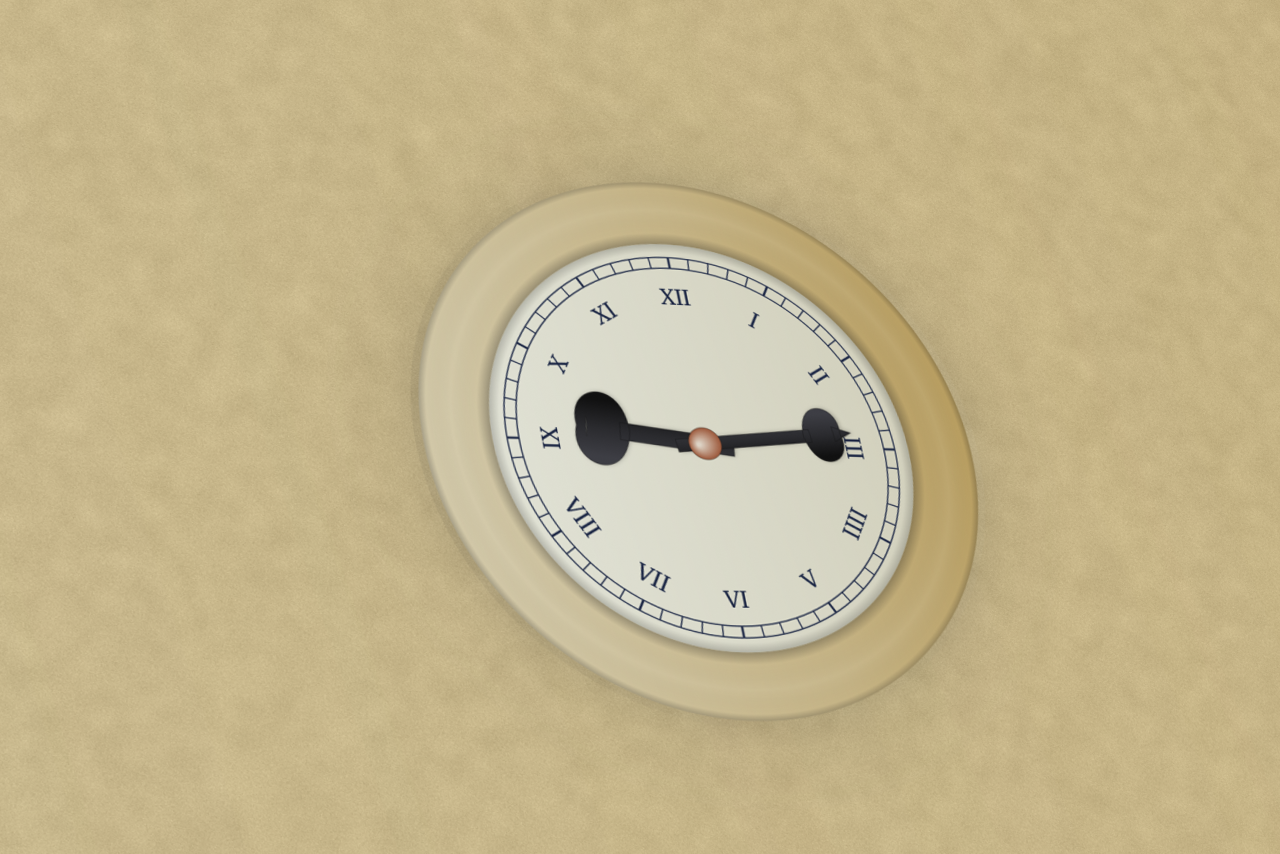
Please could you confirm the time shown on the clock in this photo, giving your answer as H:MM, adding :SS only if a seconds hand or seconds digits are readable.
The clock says 9:14
